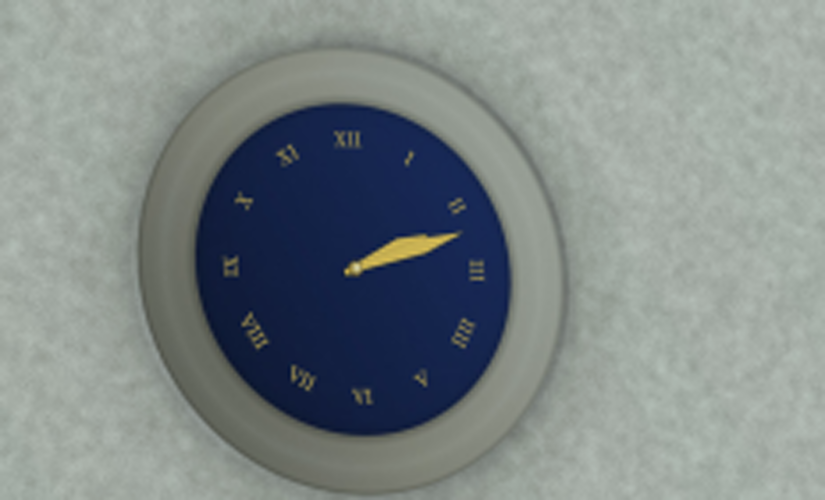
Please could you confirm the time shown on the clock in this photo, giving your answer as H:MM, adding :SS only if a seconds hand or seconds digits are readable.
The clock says 2:12
